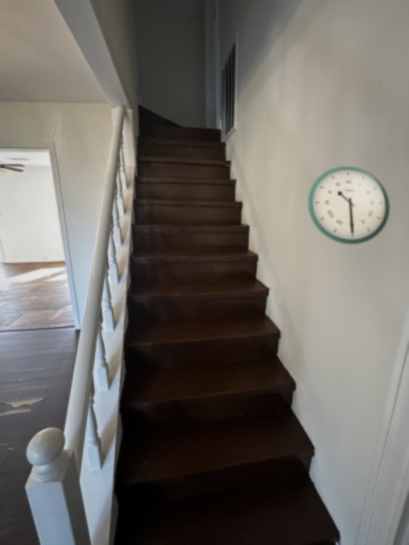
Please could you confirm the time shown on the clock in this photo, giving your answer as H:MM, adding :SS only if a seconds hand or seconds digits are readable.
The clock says 10:30
